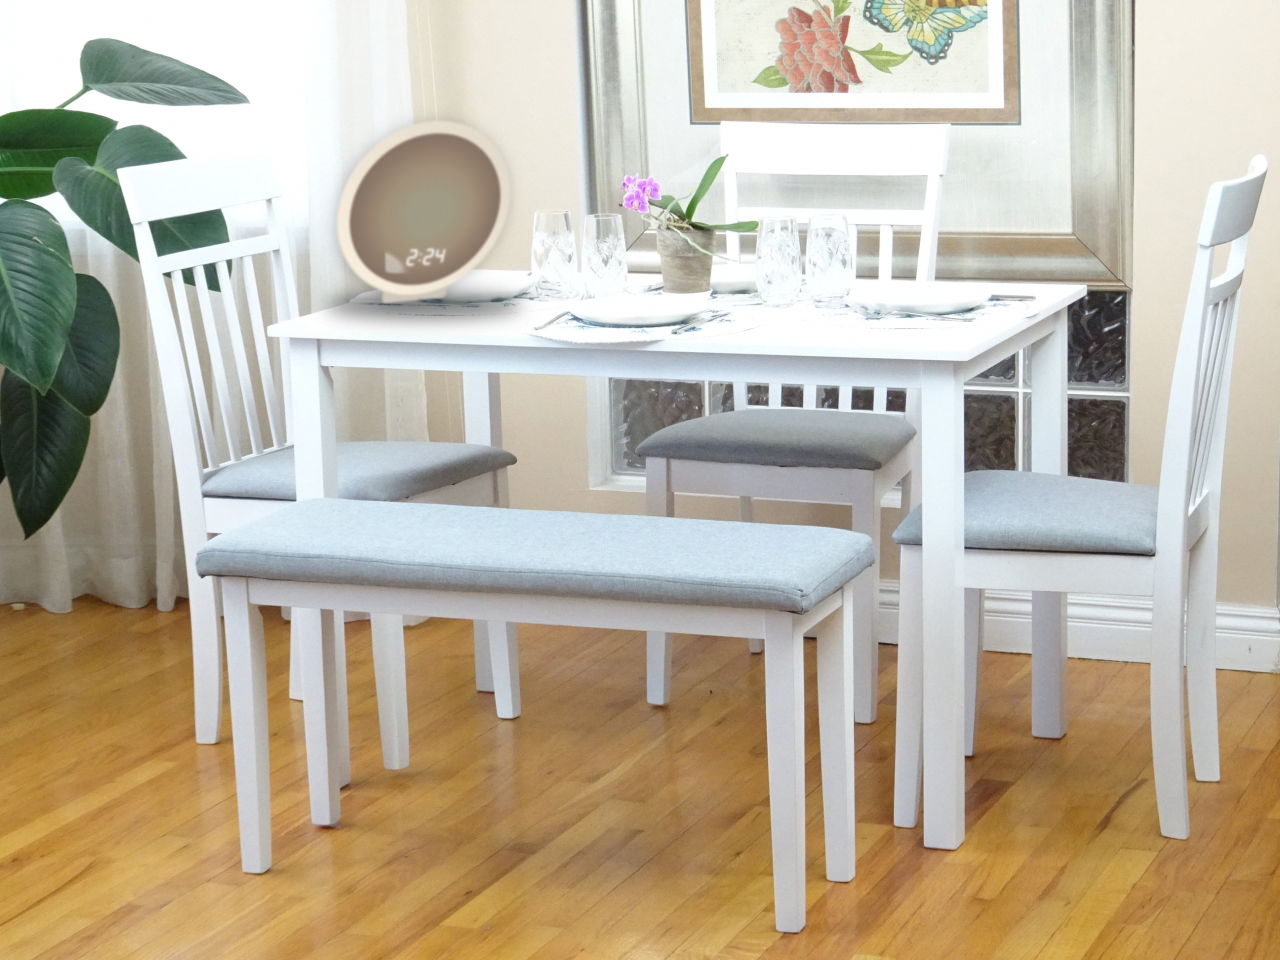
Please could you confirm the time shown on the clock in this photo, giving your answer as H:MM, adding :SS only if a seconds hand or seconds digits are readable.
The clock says 2:24
